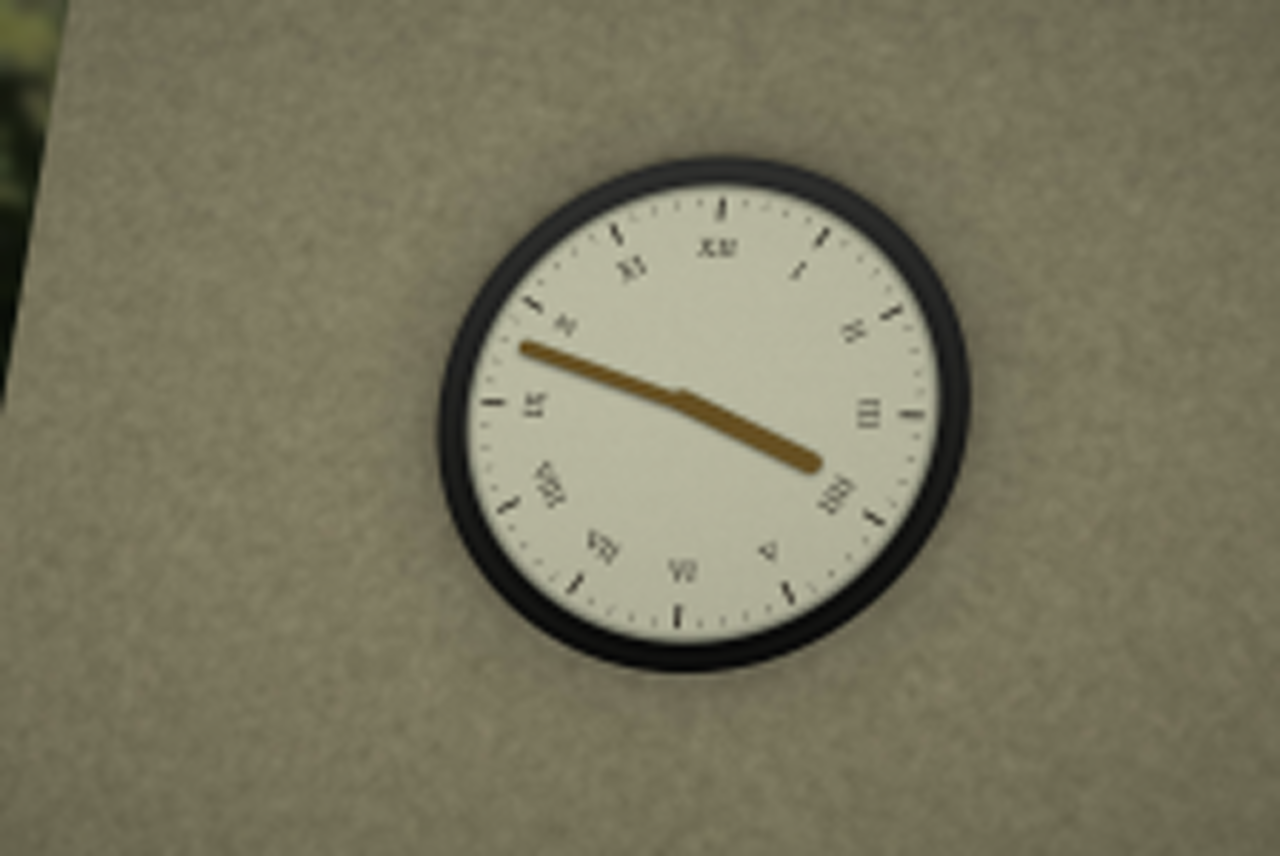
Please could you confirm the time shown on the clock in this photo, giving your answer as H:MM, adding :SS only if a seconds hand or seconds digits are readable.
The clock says 3:48
